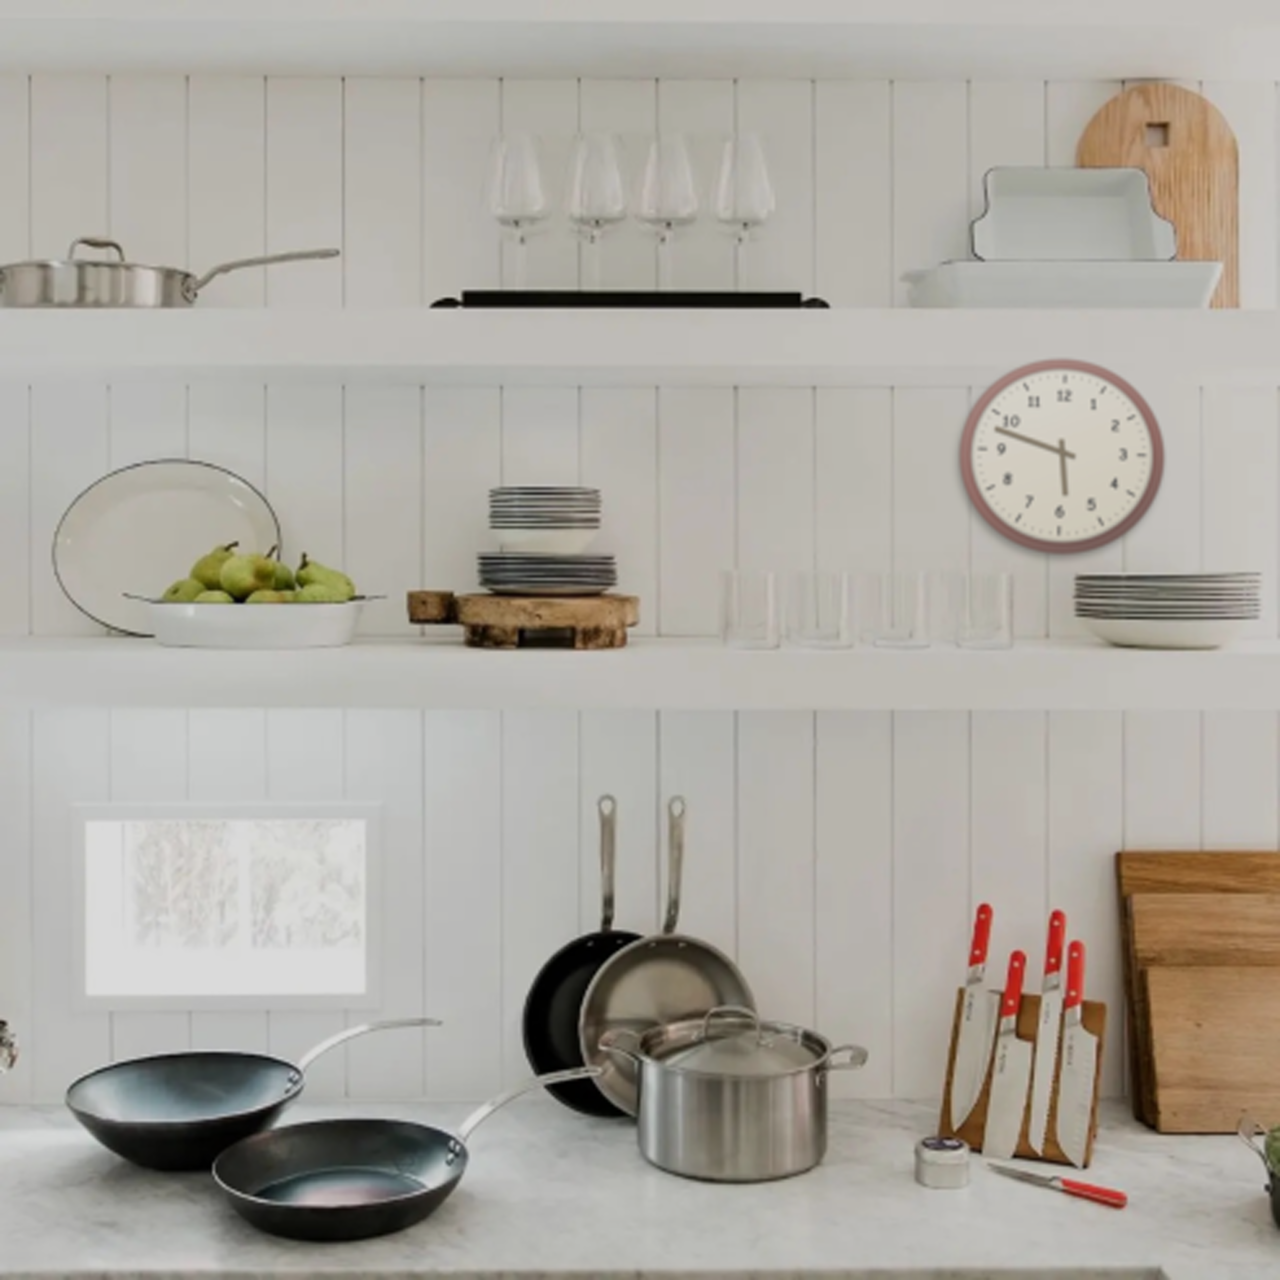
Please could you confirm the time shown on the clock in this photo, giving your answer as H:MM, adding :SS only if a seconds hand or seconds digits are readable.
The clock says 5:48
